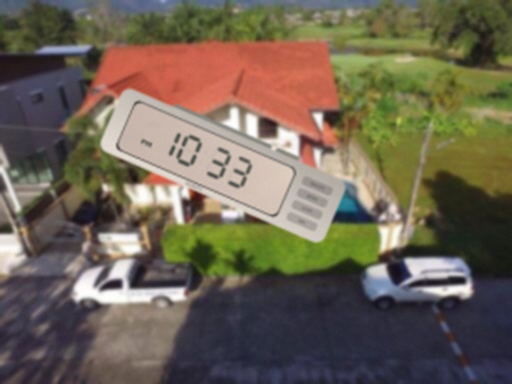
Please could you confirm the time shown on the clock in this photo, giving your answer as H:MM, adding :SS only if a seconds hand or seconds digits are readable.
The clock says 10:33
